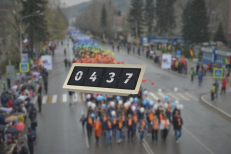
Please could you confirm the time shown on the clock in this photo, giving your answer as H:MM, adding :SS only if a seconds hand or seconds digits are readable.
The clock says 4:37
